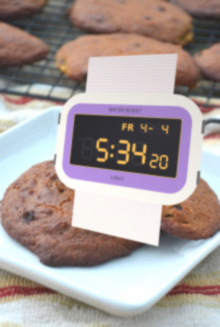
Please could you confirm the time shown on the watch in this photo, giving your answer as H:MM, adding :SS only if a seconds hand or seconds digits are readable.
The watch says 5:34:20
